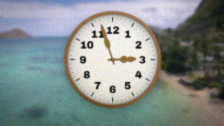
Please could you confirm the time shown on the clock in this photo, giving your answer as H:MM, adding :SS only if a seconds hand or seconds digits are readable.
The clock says 2:57
